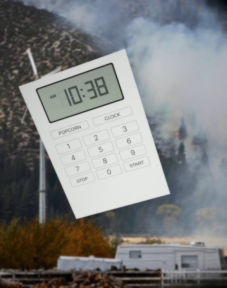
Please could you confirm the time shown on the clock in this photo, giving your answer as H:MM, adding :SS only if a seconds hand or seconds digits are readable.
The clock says 10:38
